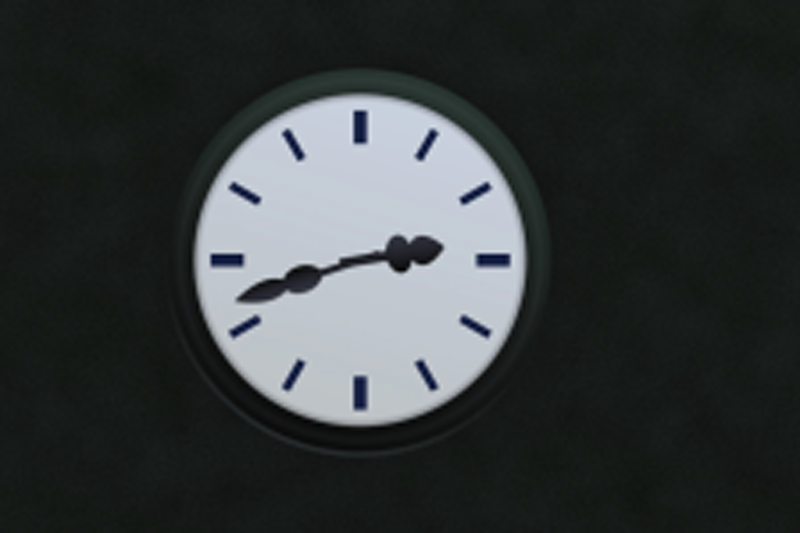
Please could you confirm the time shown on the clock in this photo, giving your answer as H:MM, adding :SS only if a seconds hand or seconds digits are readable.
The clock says 2:42
